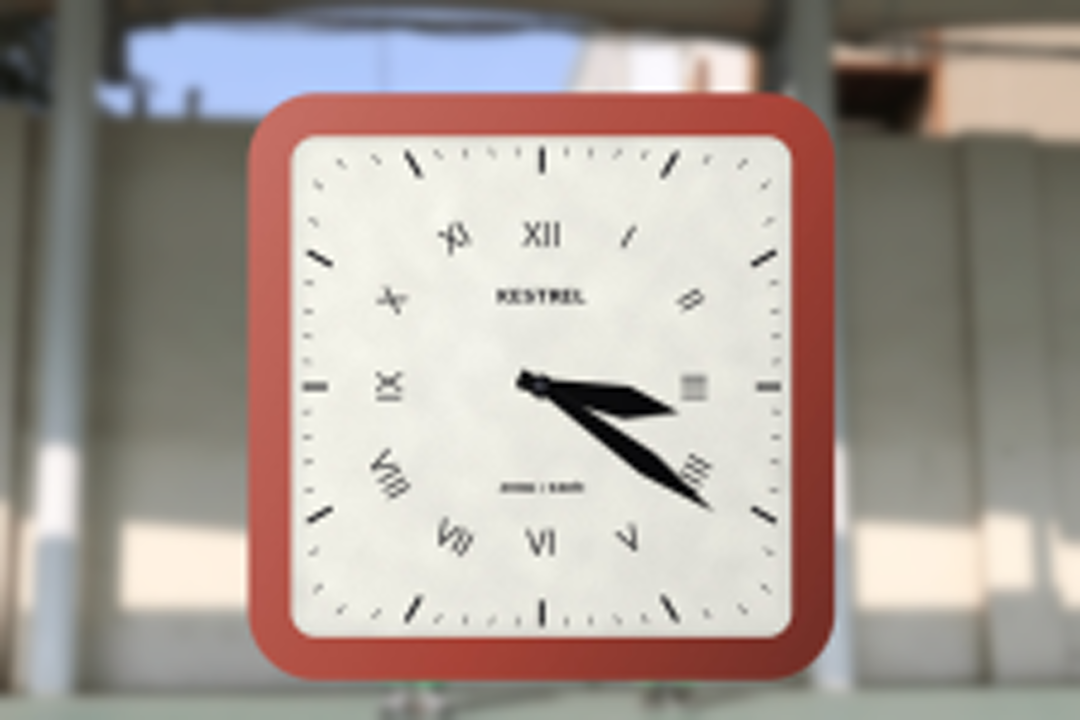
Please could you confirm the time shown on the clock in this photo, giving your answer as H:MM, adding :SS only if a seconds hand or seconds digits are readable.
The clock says 3:21
